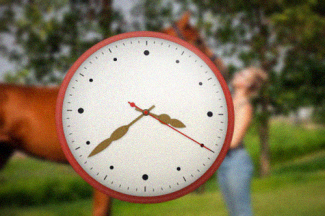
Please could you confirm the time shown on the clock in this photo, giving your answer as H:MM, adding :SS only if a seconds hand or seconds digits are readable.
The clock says 3:38:20
